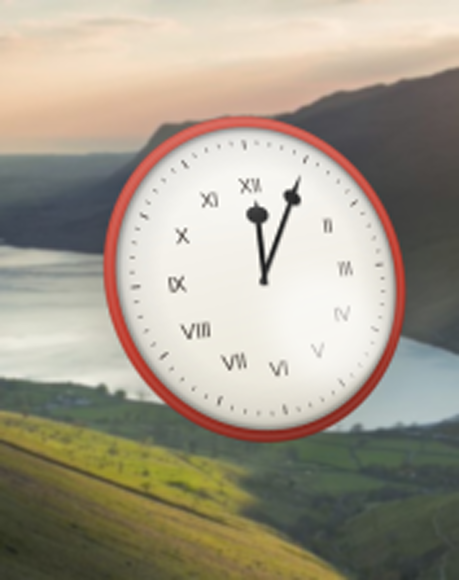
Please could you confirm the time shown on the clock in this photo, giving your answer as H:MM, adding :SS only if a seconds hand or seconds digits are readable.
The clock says 12:05
